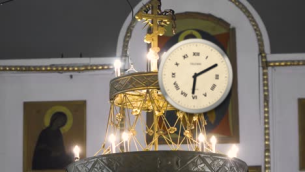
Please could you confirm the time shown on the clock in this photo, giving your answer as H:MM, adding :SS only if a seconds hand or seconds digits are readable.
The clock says 6:10
